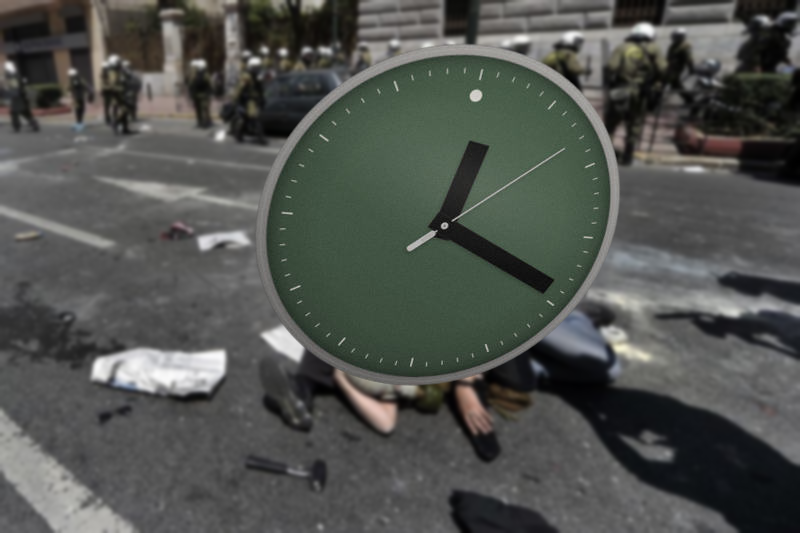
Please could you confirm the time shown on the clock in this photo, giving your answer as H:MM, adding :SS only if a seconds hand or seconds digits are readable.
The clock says 12:19:08
